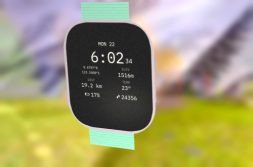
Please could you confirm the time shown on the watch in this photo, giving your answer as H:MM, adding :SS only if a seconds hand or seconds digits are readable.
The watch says 6:02
